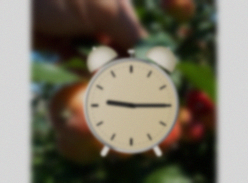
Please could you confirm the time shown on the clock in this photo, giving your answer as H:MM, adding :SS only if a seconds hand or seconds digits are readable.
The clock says 9:15
